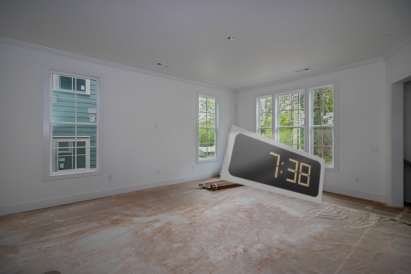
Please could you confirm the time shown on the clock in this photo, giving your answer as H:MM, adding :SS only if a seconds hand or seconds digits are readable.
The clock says 7:38
